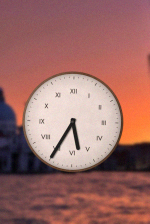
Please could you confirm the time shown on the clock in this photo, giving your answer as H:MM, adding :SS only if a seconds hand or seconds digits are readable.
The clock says 5:35
